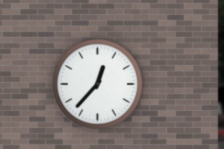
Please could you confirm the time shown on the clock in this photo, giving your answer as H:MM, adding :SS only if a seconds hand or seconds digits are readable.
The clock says 12:37
